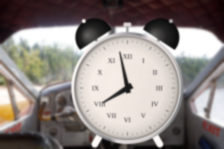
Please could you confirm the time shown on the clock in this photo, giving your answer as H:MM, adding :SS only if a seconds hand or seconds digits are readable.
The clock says 7:58
